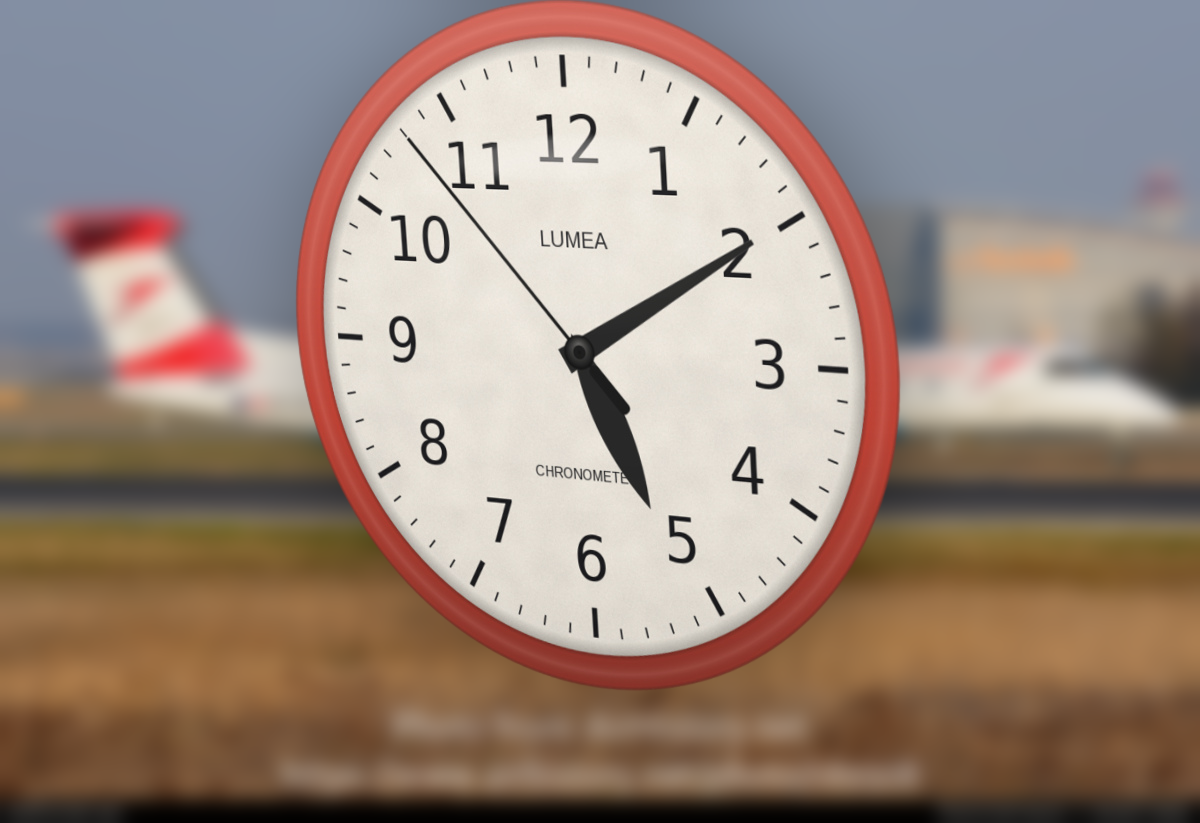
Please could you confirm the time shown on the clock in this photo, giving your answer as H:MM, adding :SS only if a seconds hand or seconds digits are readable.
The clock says 5:09:53
